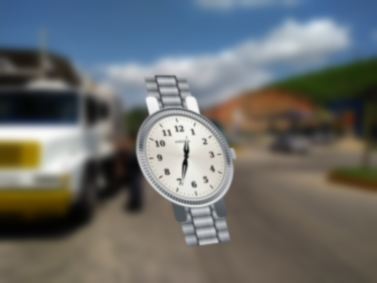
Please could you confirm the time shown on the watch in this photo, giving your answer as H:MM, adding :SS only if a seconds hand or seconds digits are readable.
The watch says 12:34
